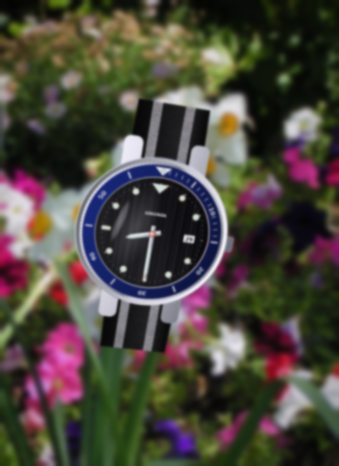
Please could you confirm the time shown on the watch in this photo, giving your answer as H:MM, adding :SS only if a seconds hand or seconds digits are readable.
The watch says 8:30
